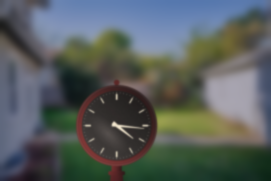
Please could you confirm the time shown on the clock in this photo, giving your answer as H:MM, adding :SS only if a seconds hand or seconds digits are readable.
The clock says 4:16
